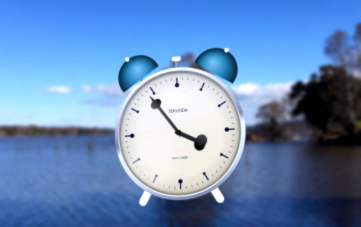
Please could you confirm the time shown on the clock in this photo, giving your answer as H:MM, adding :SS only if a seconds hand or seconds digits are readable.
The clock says 3:54
